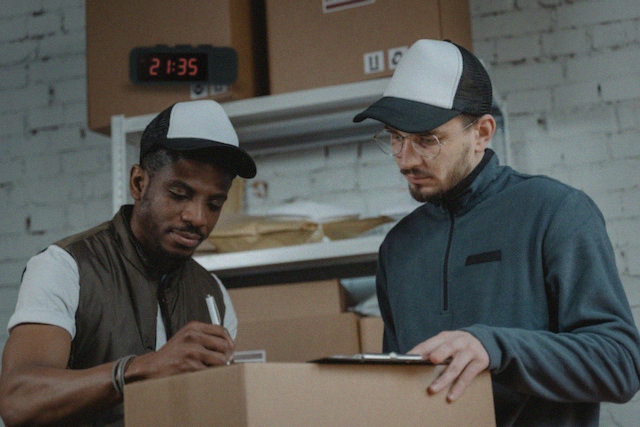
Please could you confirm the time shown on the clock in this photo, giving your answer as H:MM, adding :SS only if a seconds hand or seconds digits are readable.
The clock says 21:35
